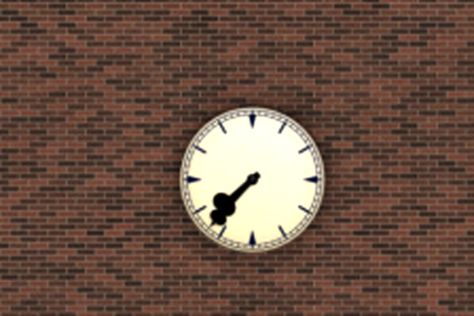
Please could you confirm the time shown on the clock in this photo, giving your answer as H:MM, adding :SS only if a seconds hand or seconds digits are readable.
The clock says 7:37
